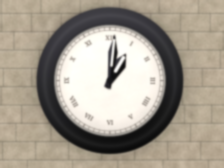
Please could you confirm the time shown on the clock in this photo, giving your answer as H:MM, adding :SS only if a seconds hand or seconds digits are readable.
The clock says 1:01
